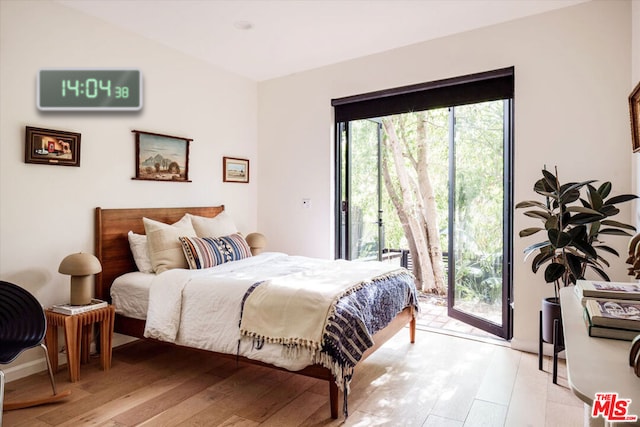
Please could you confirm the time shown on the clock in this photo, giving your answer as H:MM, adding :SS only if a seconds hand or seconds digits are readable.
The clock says 14:04:38
